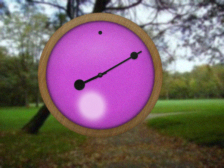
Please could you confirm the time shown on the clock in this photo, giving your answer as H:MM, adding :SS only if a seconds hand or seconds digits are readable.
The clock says 8:10
